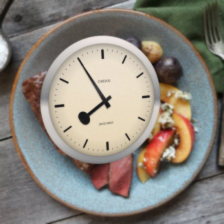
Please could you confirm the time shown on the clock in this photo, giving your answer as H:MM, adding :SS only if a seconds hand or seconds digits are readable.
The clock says 7:55
